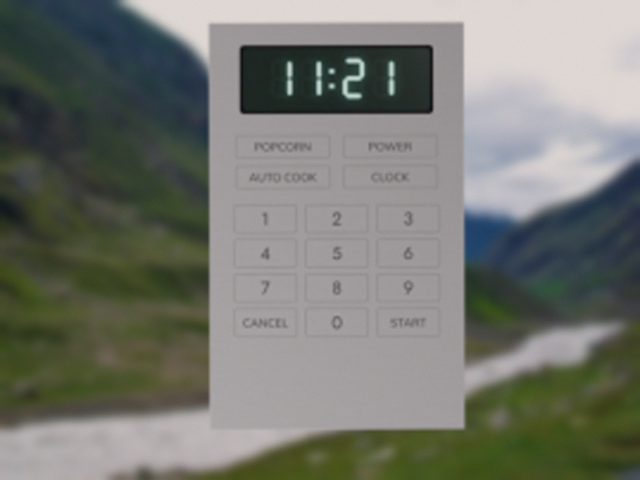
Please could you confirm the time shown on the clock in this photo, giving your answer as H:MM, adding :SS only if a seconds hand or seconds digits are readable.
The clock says 11:21
